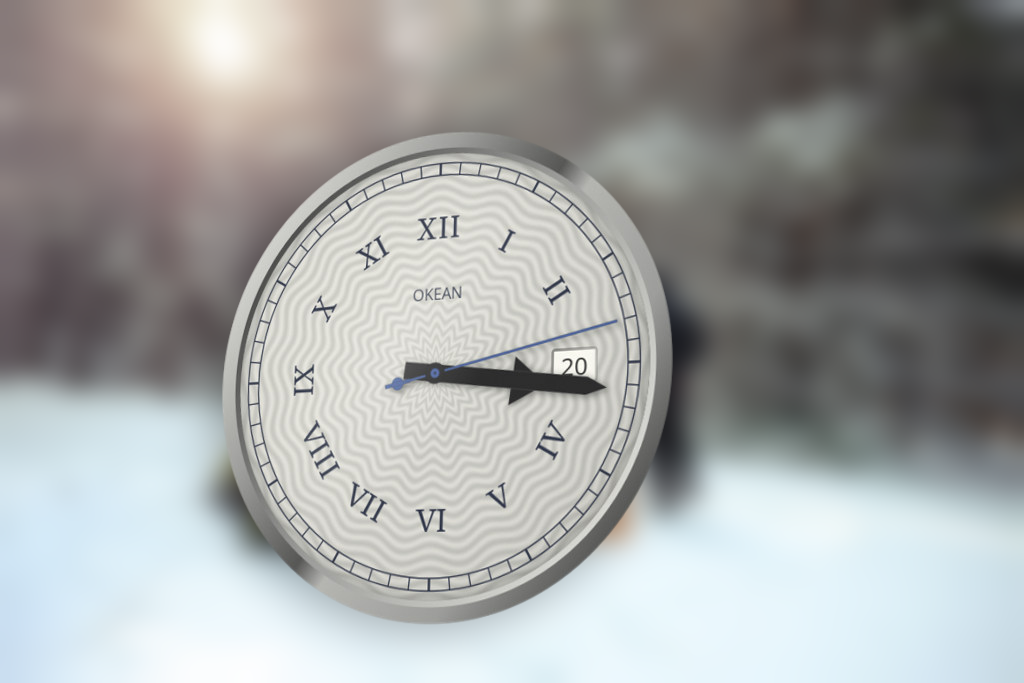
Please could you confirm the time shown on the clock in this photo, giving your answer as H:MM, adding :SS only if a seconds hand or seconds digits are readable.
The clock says 3:16:13
